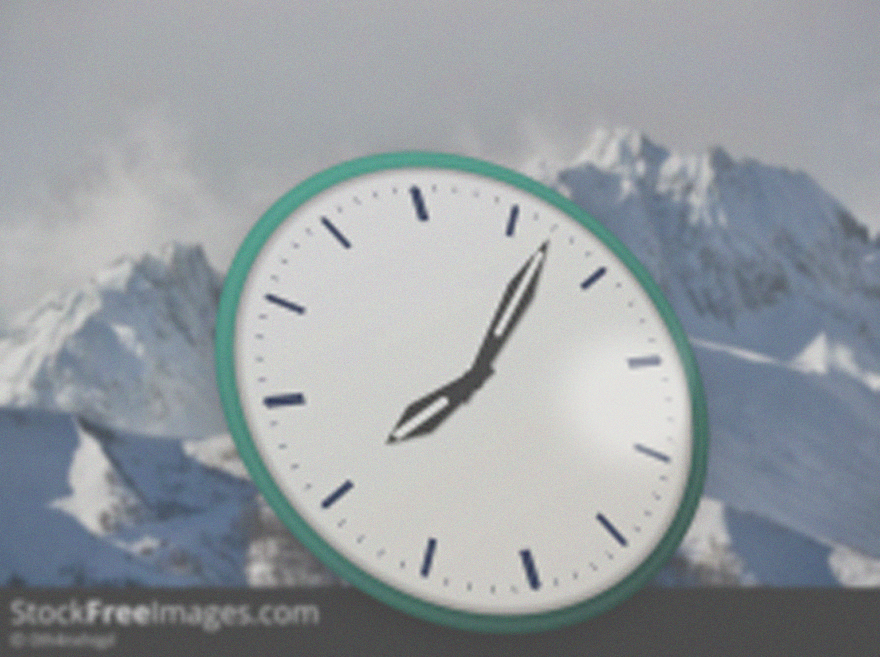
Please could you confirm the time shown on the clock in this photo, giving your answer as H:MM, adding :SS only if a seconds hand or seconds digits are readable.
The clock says 8:07
